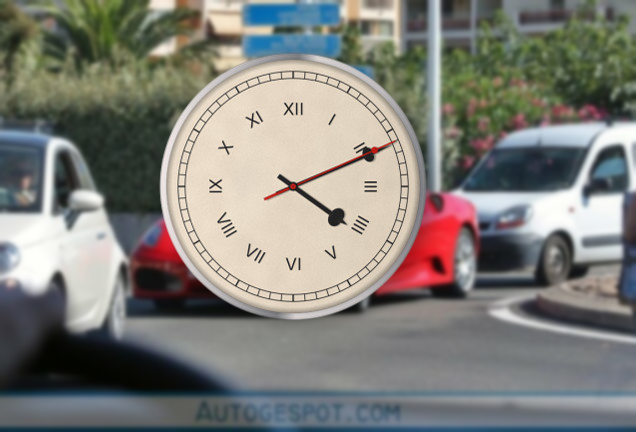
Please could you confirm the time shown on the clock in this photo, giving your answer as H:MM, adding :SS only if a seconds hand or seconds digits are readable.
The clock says 4:11:11
